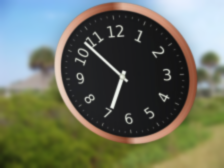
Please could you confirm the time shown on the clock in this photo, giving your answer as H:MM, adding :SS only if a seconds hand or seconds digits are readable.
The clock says 6:53
